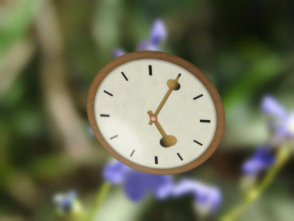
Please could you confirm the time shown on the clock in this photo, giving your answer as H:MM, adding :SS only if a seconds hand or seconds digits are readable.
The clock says 5:05
